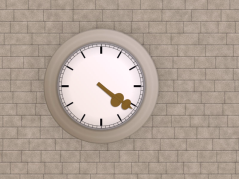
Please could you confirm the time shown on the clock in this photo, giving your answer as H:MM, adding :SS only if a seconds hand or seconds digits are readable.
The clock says 4:21
